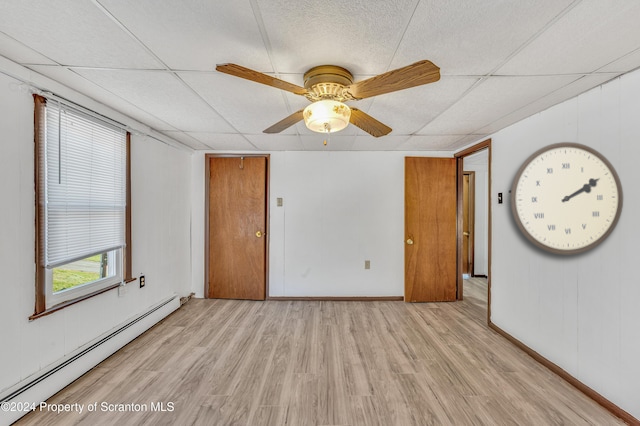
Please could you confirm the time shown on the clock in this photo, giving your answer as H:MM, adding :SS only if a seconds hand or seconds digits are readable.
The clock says 2:10
